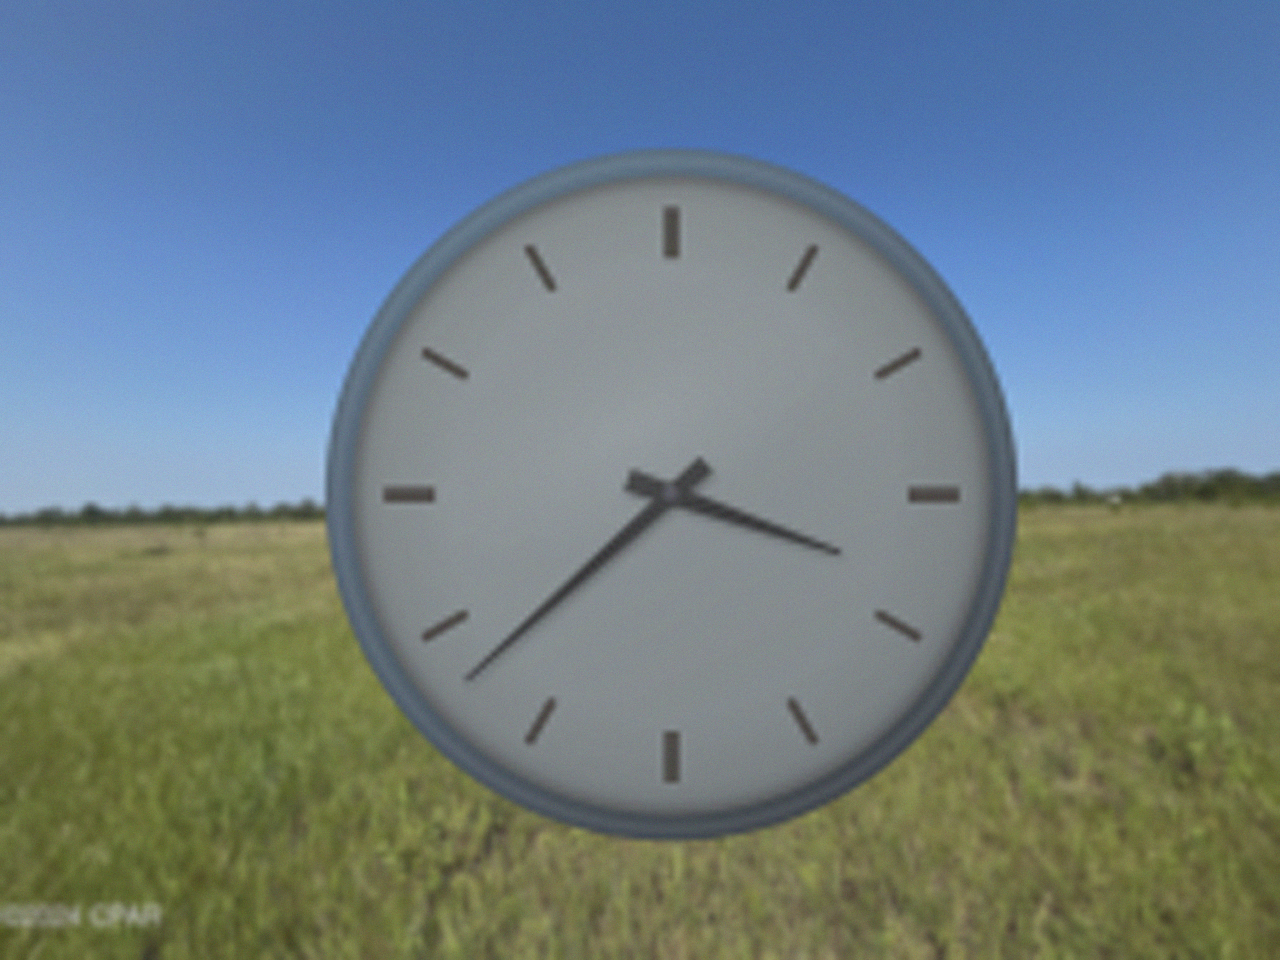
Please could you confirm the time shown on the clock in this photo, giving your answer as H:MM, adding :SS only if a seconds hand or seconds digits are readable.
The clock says 3:38
